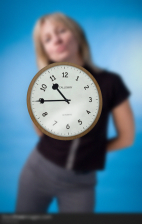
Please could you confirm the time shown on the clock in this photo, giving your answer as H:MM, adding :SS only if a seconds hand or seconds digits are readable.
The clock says 10:45
